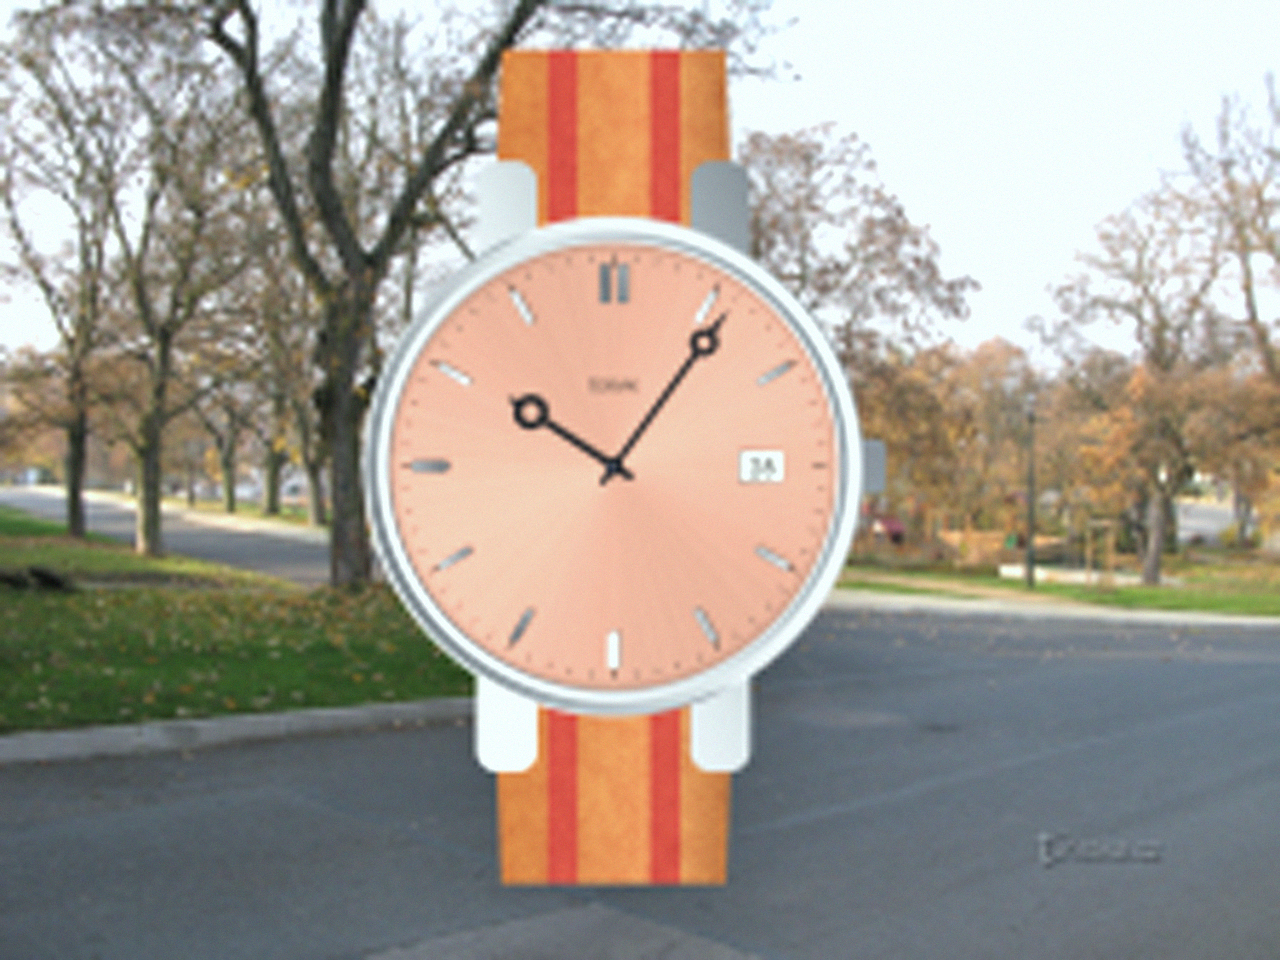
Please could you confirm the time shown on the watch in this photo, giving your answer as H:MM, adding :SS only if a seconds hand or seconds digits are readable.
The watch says 10:06
